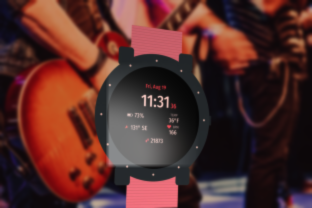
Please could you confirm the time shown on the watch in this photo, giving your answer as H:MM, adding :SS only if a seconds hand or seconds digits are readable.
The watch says 11:31
